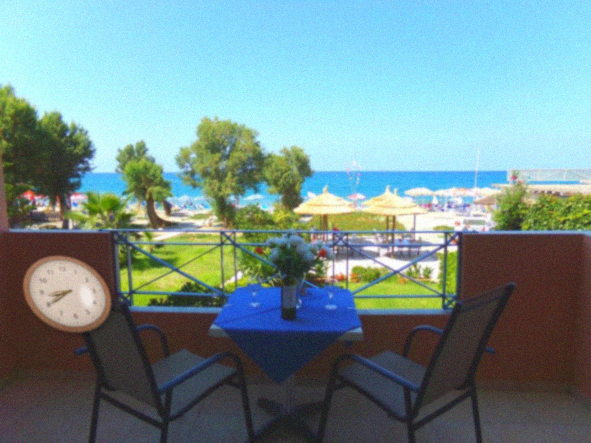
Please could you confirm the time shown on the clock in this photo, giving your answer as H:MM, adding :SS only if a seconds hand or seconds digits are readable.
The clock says 8:40
